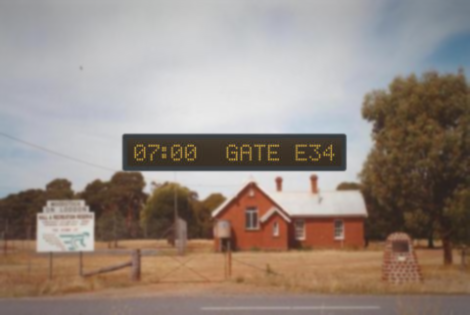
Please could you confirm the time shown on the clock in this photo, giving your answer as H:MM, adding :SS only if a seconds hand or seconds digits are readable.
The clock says 7:00
